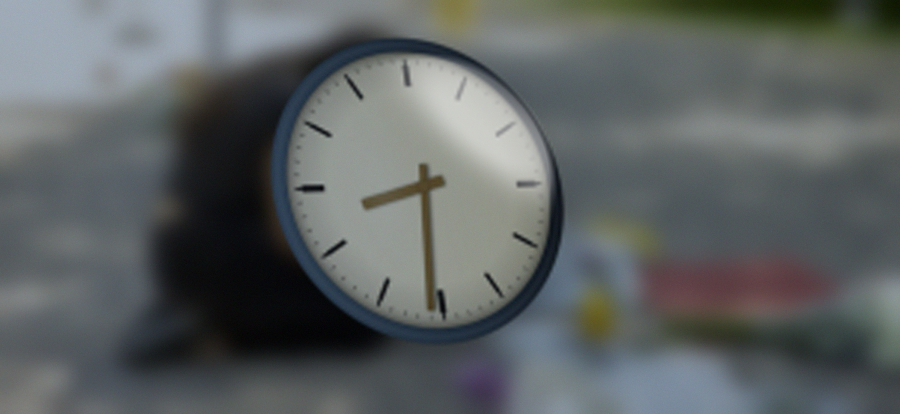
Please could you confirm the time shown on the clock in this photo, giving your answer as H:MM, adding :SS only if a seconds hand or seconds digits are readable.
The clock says 8:31
